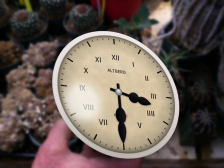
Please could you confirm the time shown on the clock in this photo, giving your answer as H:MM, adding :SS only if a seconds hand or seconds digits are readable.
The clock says 3:30
